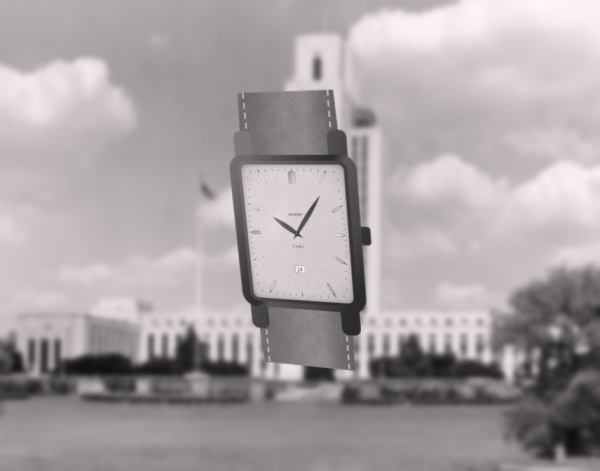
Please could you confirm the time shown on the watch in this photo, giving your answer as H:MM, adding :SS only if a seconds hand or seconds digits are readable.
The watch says 10:06
